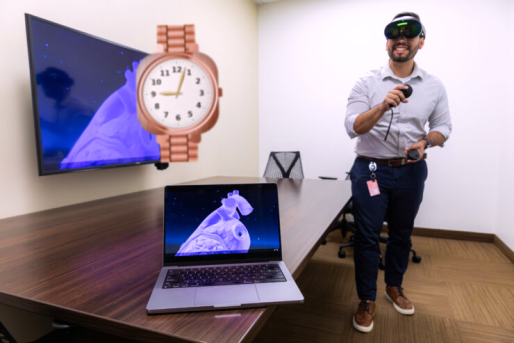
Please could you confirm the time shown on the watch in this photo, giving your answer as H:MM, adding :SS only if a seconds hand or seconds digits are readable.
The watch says 9:03
